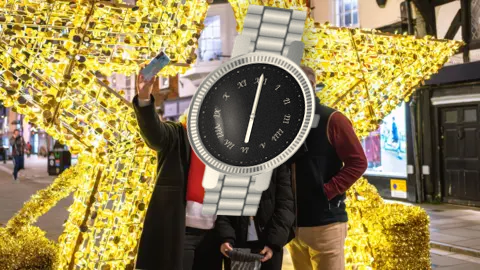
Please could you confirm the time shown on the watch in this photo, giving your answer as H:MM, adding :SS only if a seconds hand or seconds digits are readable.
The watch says 6:00
